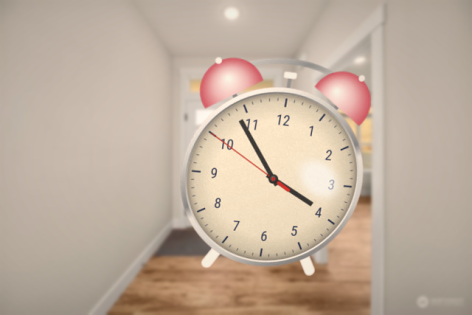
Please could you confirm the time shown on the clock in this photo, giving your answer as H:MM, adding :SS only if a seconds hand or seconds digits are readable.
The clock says 3:53:50
